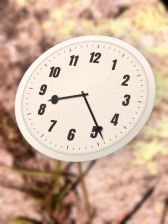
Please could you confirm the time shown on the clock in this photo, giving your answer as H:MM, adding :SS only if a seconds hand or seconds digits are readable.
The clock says 8:24
